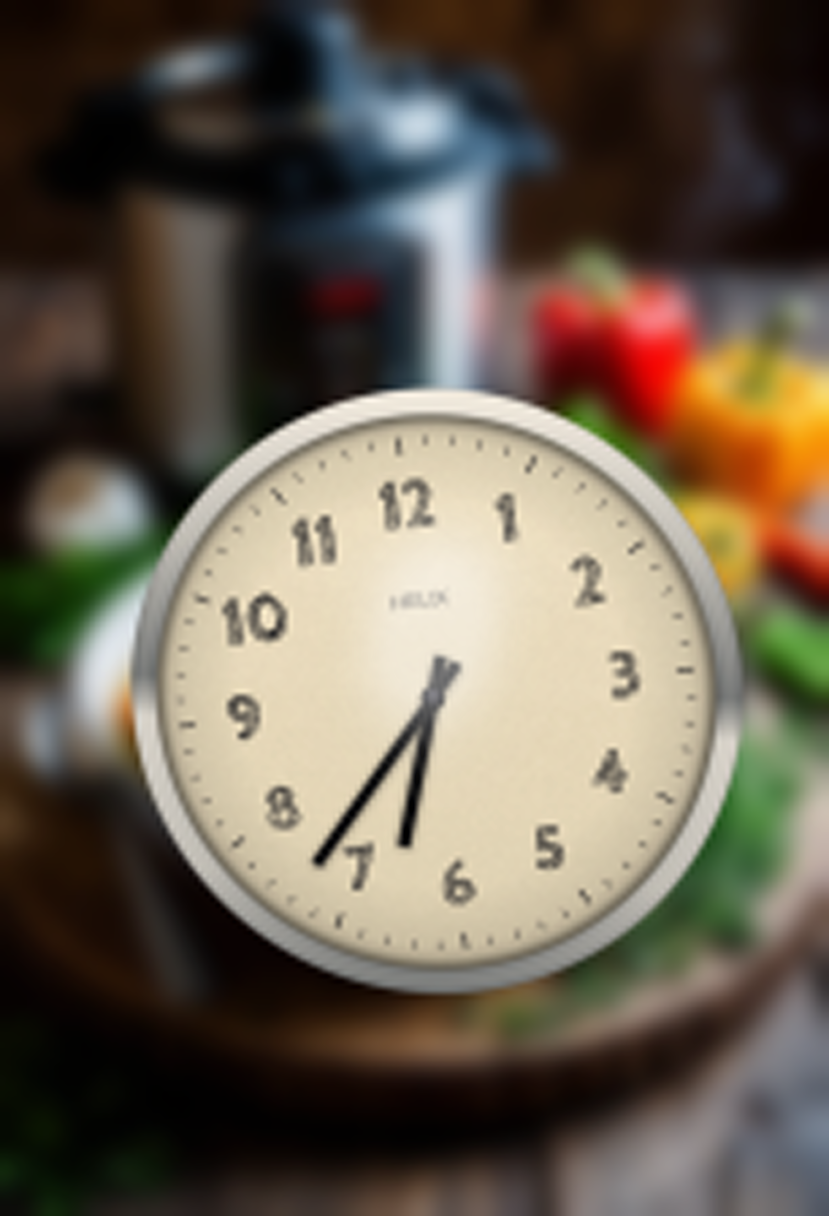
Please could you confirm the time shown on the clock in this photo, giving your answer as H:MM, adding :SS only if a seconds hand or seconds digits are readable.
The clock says 6:37
